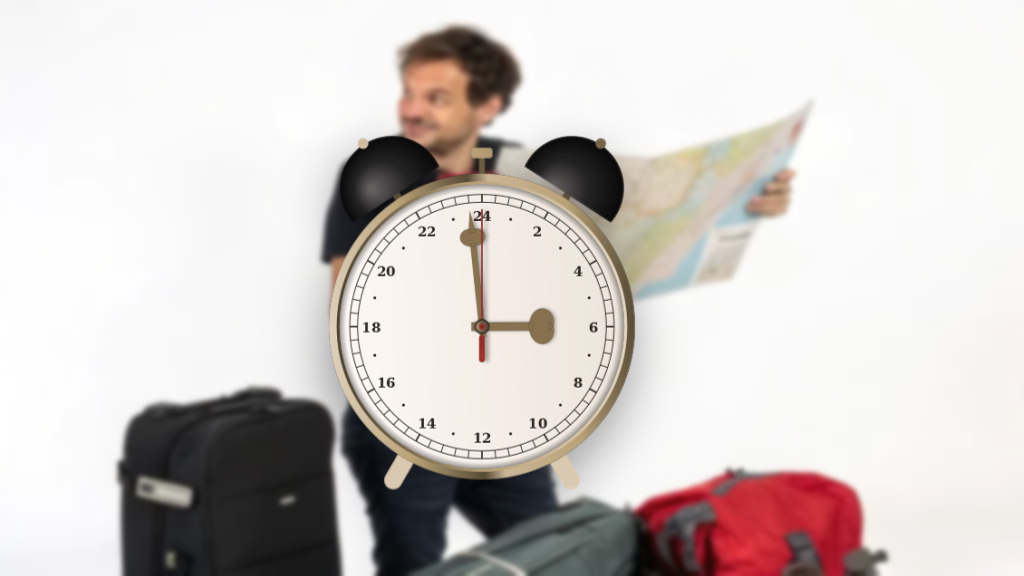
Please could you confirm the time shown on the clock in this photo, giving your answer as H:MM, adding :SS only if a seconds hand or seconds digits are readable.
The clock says 5:59:00
